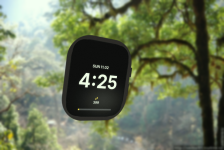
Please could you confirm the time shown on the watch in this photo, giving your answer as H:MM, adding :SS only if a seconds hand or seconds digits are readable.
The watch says 4:25
